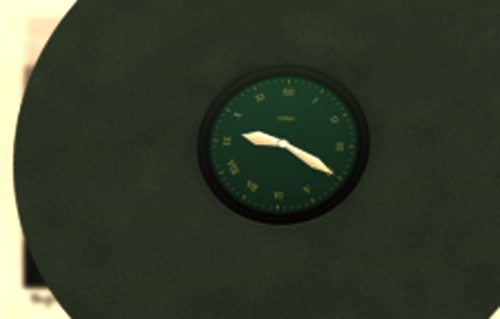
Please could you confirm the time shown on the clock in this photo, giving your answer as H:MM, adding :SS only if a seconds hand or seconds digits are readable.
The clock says 9:20
